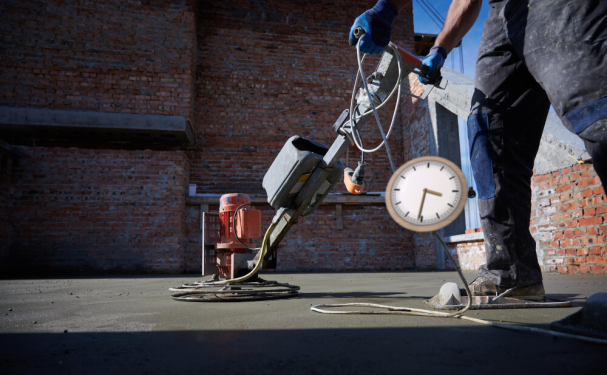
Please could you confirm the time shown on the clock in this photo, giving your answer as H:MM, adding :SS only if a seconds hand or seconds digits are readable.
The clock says 3:31
